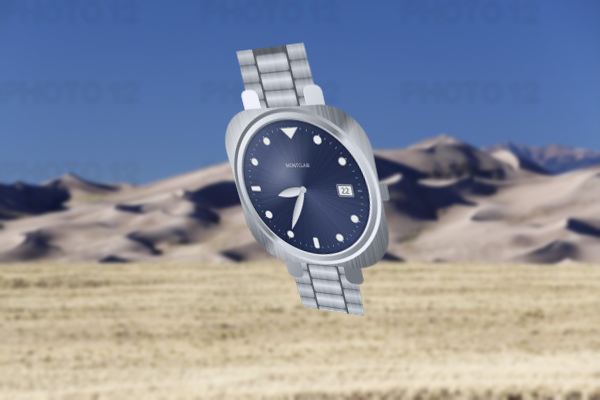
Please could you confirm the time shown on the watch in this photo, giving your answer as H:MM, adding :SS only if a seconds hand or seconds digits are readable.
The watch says 8:35
